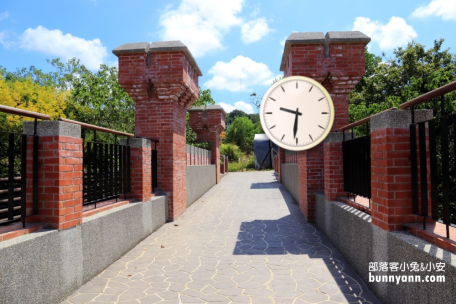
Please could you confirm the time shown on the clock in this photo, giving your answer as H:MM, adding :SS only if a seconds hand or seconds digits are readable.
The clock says 9:31
